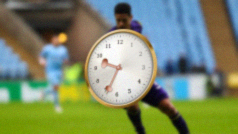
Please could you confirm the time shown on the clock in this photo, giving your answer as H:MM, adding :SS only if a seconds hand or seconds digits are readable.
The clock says 9:34
